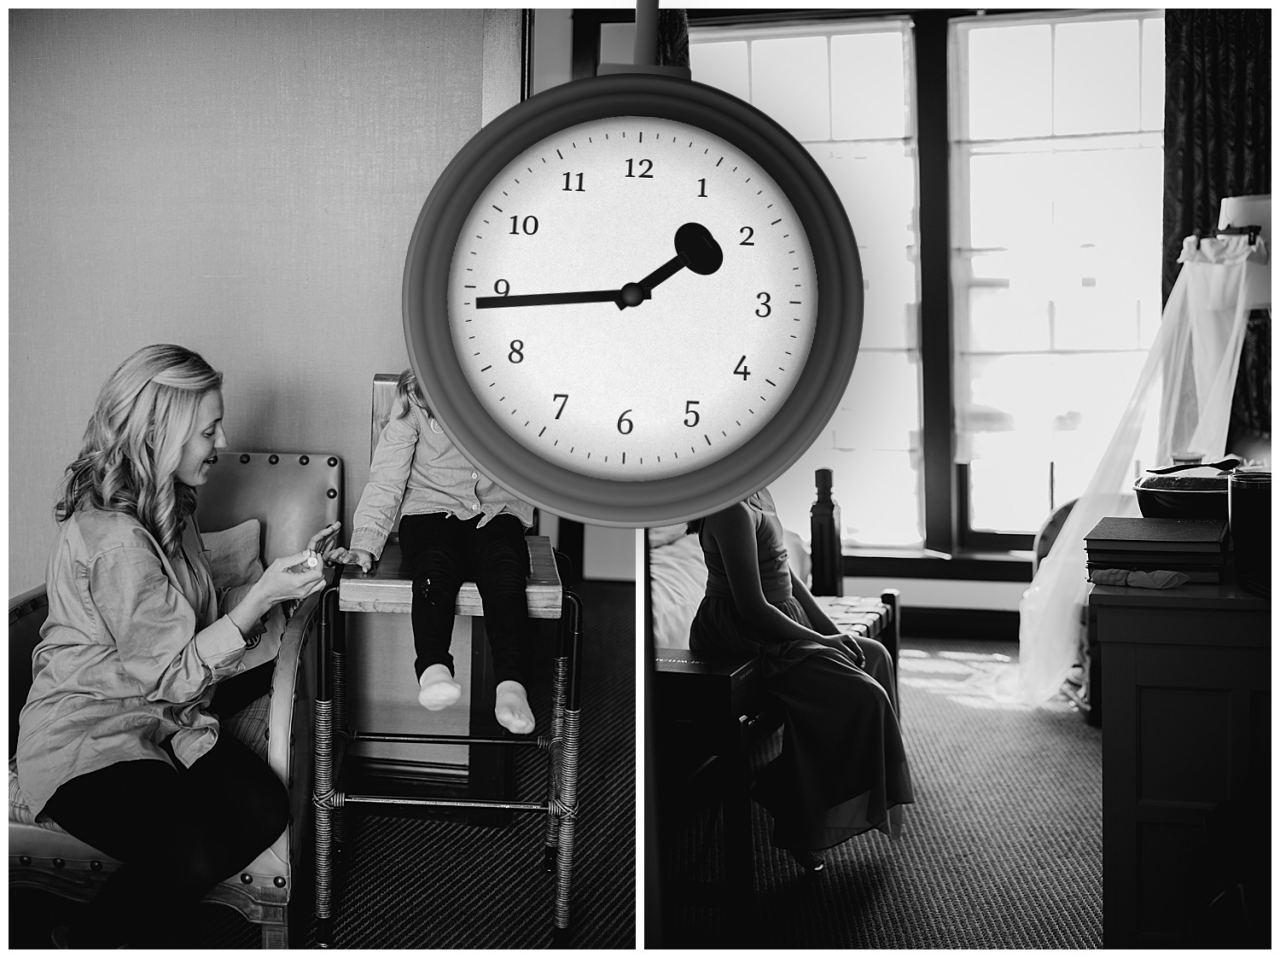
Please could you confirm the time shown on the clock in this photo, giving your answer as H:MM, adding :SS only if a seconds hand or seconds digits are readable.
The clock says 1:44
